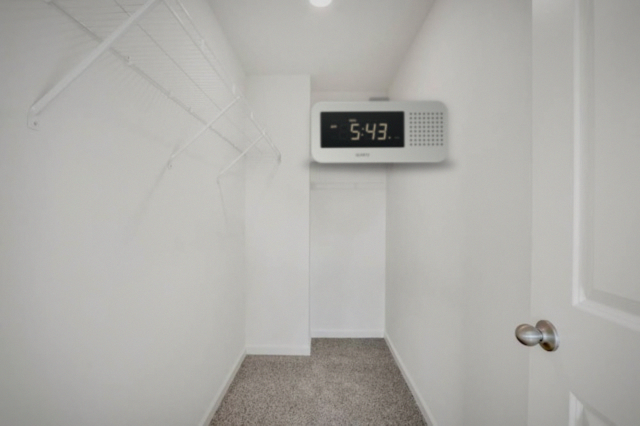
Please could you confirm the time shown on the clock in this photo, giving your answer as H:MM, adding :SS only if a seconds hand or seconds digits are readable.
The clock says 5:43
